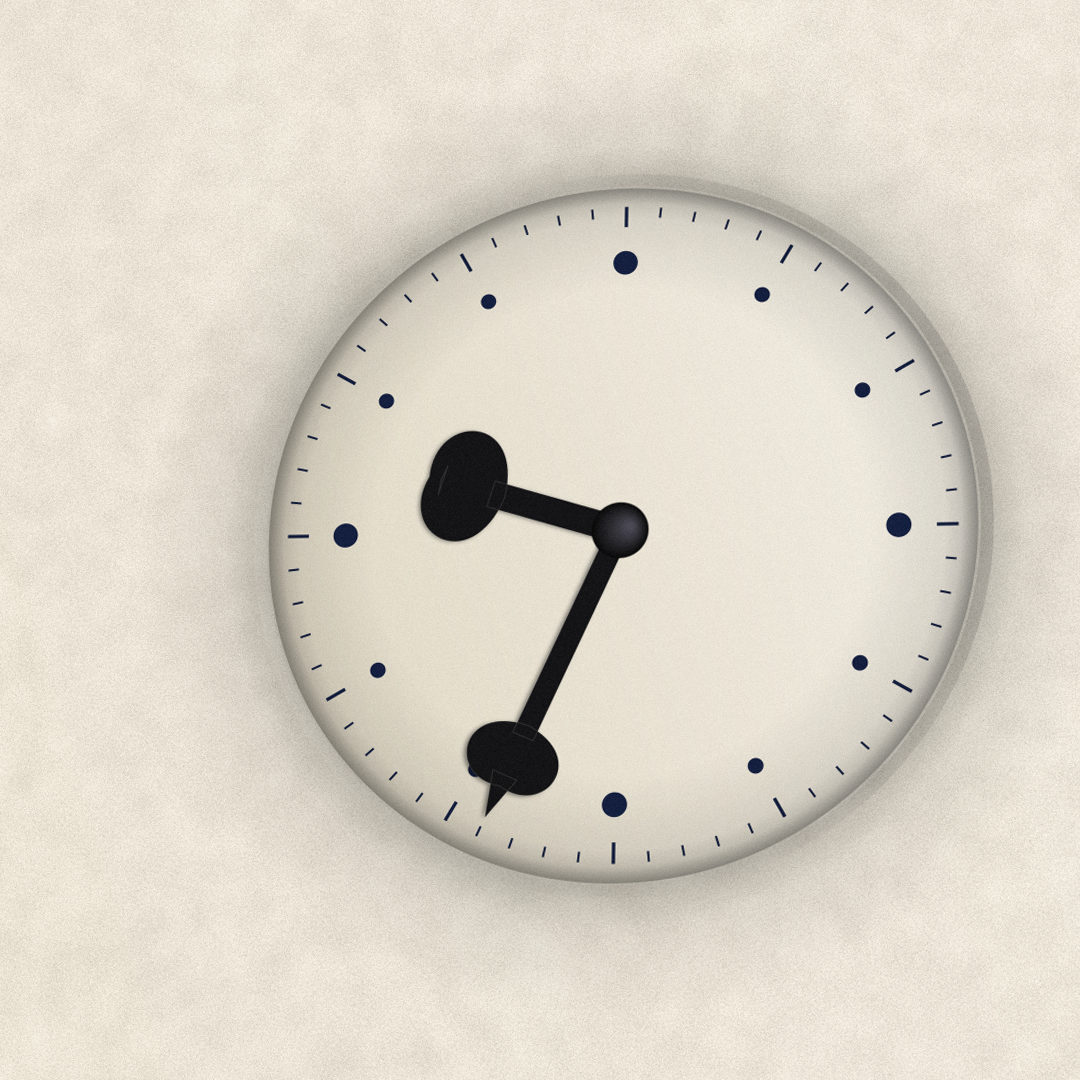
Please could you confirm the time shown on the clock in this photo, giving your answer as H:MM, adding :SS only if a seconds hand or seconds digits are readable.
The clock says 9:34
